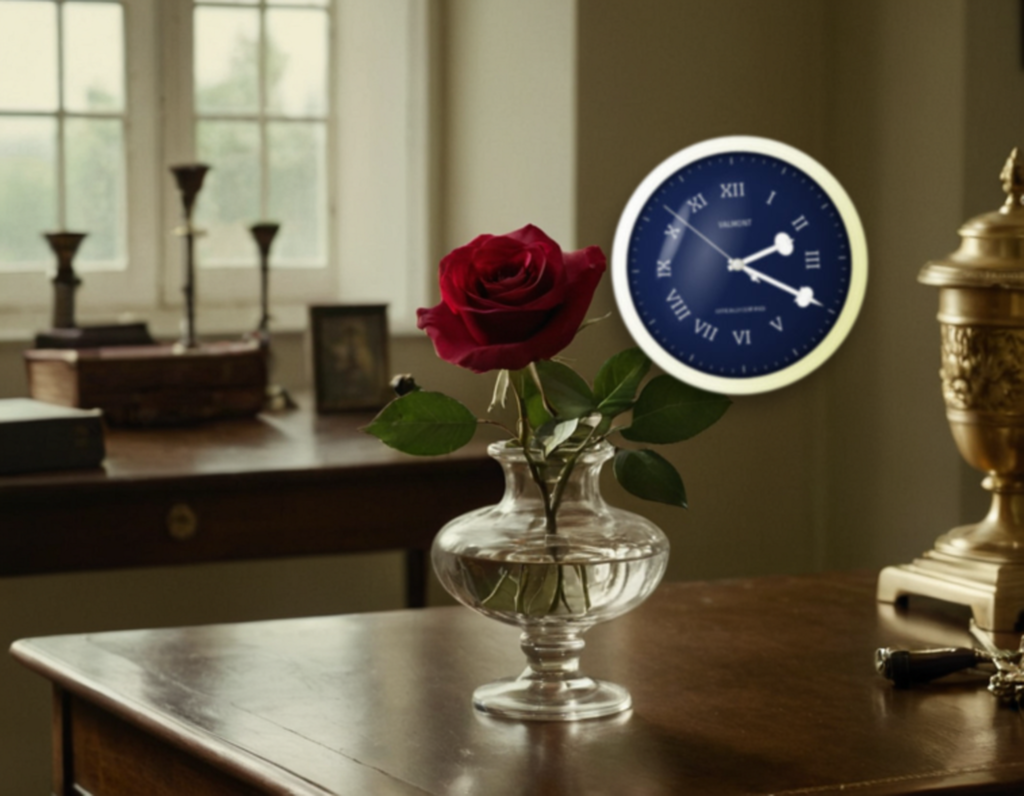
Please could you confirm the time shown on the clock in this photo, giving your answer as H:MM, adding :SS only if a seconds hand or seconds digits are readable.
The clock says 2:19:52
